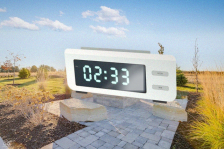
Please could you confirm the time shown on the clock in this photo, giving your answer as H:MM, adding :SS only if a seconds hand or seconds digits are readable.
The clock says 2:33
